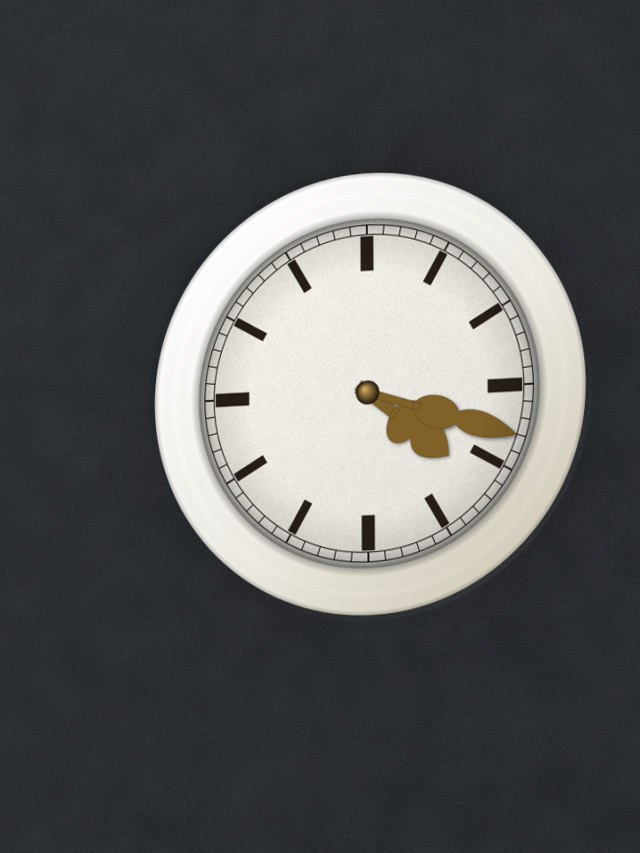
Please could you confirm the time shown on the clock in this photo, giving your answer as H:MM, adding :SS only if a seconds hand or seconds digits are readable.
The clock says 4:18
